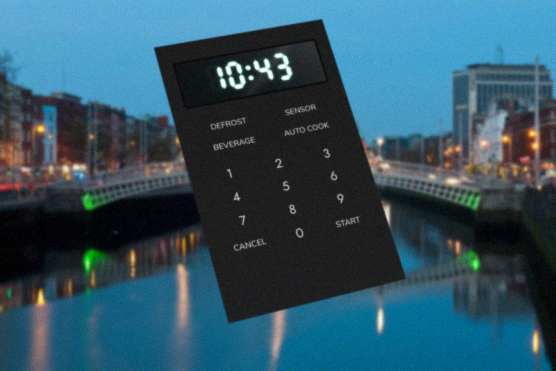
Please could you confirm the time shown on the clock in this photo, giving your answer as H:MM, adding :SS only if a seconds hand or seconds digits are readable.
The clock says 10:43
